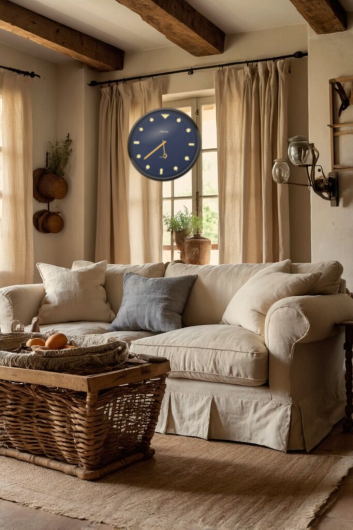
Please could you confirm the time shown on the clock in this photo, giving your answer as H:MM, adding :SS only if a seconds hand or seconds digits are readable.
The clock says 5:38
